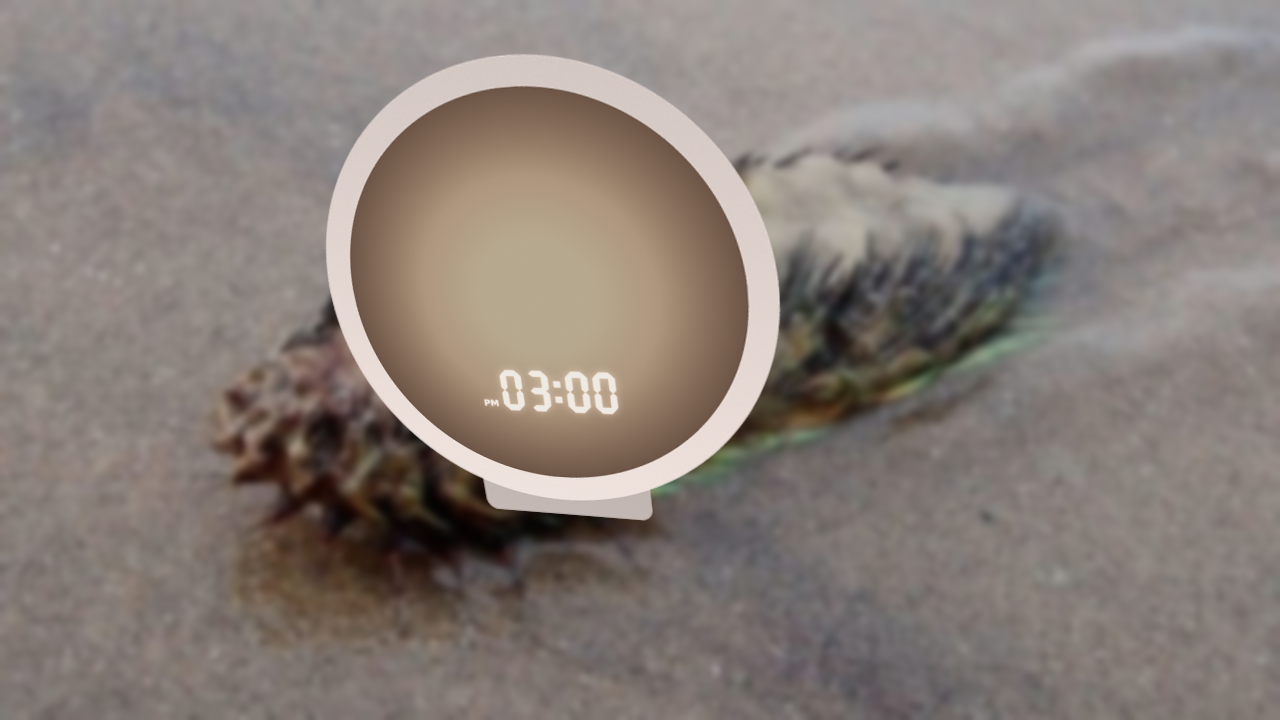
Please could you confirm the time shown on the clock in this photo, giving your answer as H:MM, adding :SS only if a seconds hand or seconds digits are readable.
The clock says 3:00
